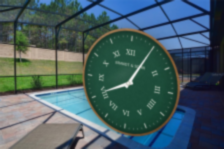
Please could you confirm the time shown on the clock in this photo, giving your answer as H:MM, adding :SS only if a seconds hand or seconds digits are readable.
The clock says 8:05
